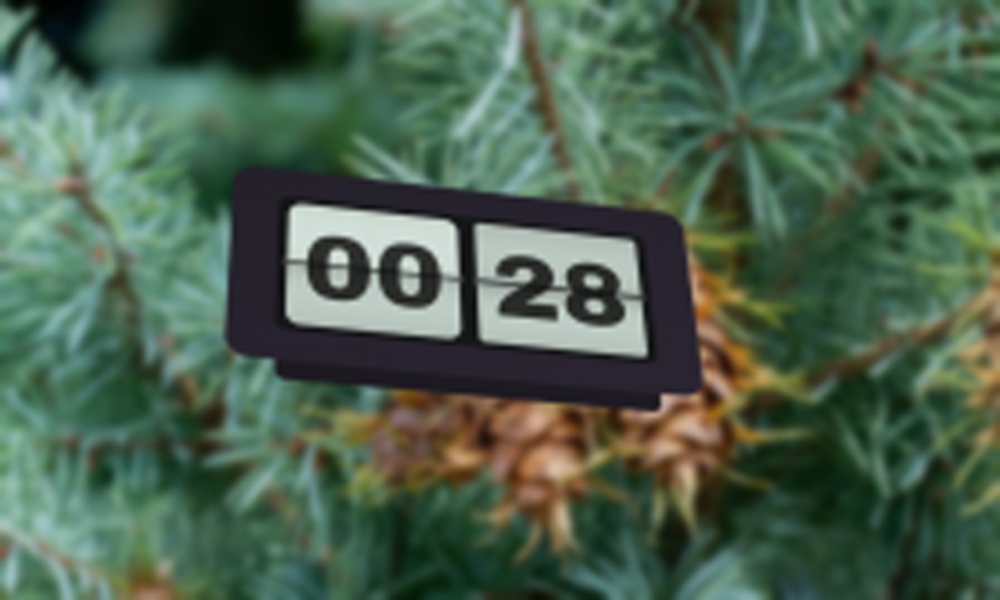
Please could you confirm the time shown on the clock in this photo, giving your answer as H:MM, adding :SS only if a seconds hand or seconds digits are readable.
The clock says 0:28
